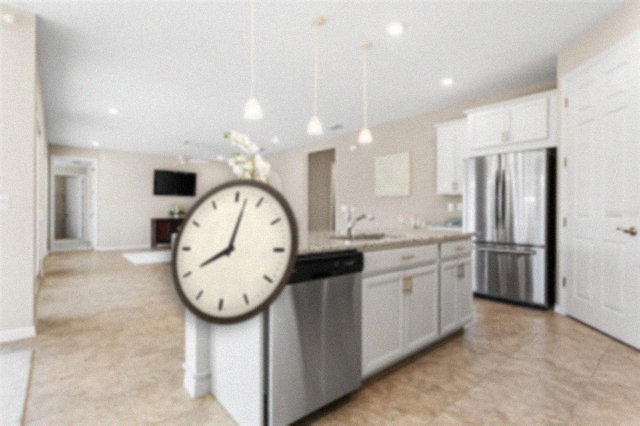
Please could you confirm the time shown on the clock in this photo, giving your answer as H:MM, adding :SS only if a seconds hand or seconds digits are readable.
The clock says 8:02
